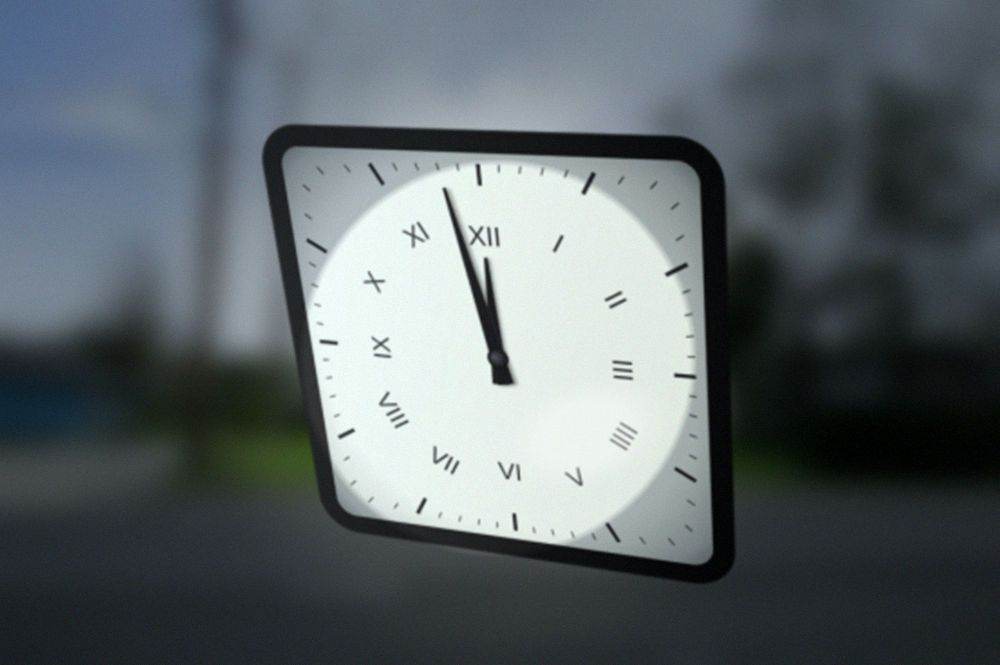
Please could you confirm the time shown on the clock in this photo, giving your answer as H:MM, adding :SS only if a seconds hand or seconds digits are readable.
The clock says 11:58
